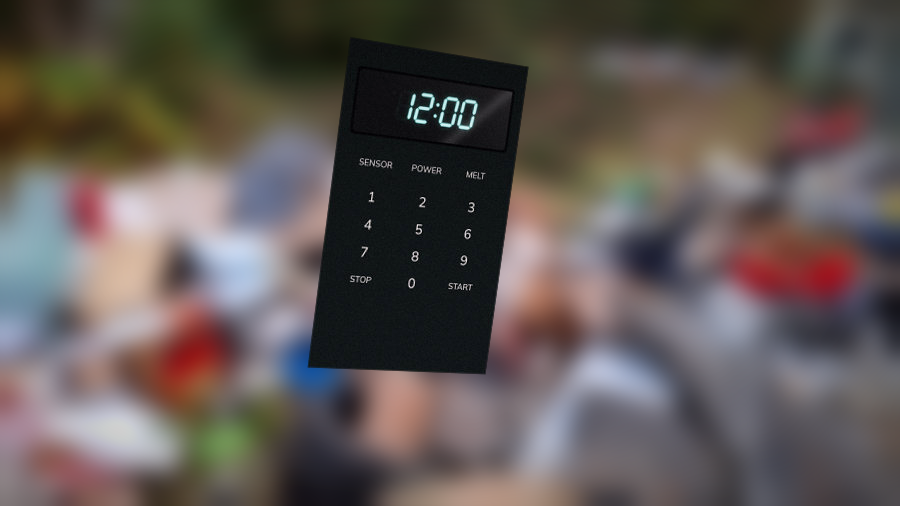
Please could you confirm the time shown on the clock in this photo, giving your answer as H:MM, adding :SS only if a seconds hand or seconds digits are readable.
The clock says 12:00
